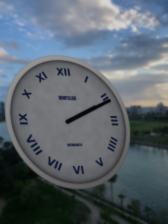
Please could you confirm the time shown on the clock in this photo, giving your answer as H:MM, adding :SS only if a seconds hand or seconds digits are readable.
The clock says 2:11
